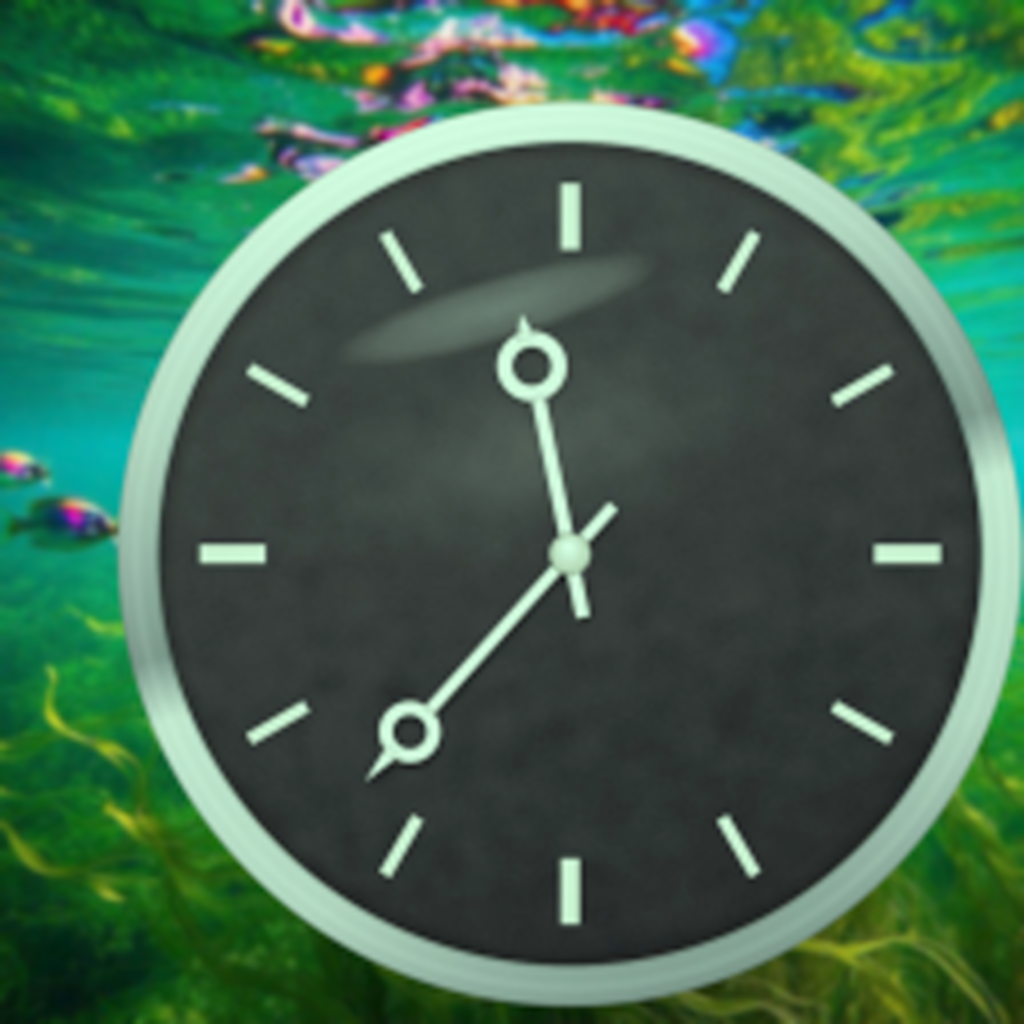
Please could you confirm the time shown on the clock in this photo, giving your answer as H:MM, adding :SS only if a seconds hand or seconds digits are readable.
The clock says 11:37
